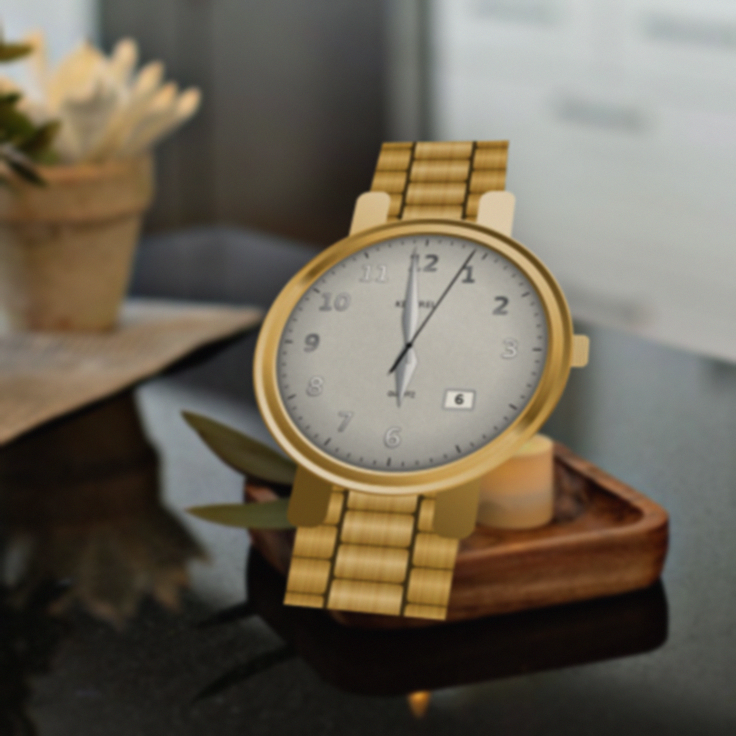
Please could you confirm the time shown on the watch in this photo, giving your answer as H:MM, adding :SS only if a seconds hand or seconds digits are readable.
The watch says 5:59:04
